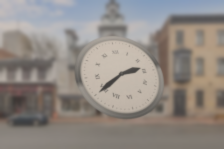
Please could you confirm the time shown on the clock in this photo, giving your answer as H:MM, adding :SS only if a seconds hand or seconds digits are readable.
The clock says 2:40
